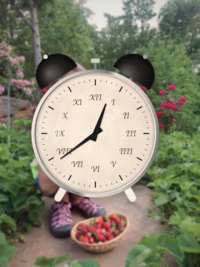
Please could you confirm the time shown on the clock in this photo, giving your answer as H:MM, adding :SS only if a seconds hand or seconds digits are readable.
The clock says 12:39
